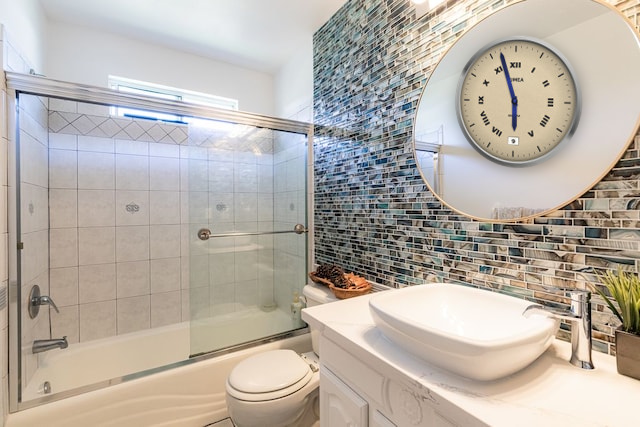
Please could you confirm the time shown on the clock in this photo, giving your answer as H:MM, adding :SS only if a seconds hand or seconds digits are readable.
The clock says 5:57
